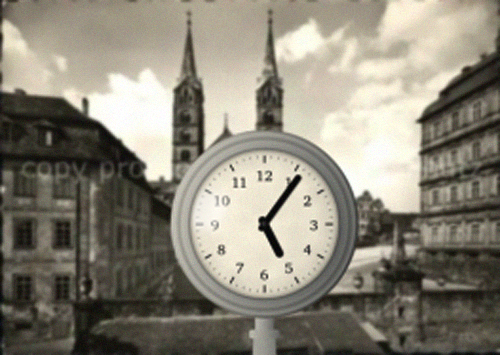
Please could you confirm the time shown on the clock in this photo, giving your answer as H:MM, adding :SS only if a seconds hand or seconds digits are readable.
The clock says 5:06
